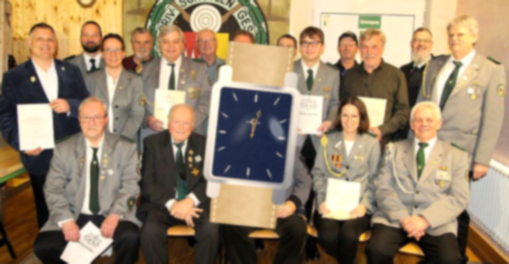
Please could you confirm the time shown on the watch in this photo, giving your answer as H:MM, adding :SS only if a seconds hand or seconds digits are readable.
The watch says 12:02
